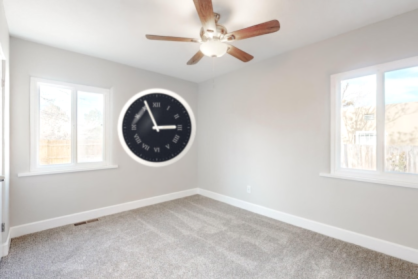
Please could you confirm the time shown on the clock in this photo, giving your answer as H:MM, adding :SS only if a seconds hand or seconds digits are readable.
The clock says 2:56
